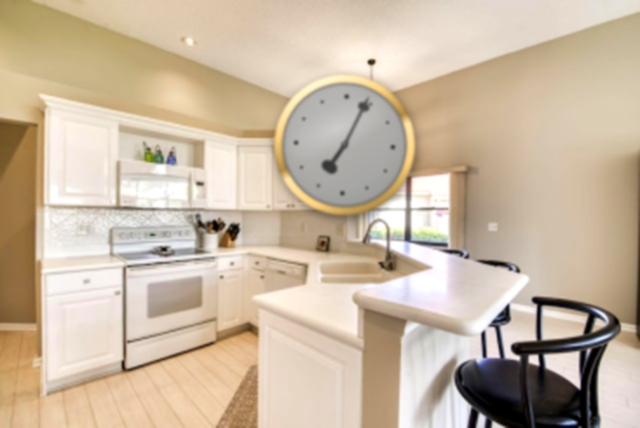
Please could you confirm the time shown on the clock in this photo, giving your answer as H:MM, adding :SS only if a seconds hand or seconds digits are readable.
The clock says 7:04
